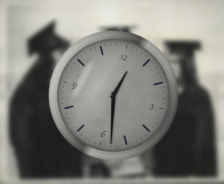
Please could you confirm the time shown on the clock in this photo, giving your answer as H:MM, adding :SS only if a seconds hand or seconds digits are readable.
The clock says 12:28
